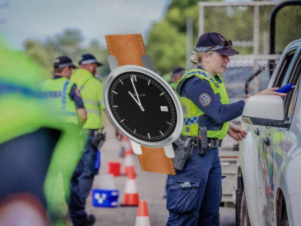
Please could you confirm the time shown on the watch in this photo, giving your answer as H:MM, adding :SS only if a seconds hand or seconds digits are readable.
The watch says 10:59
